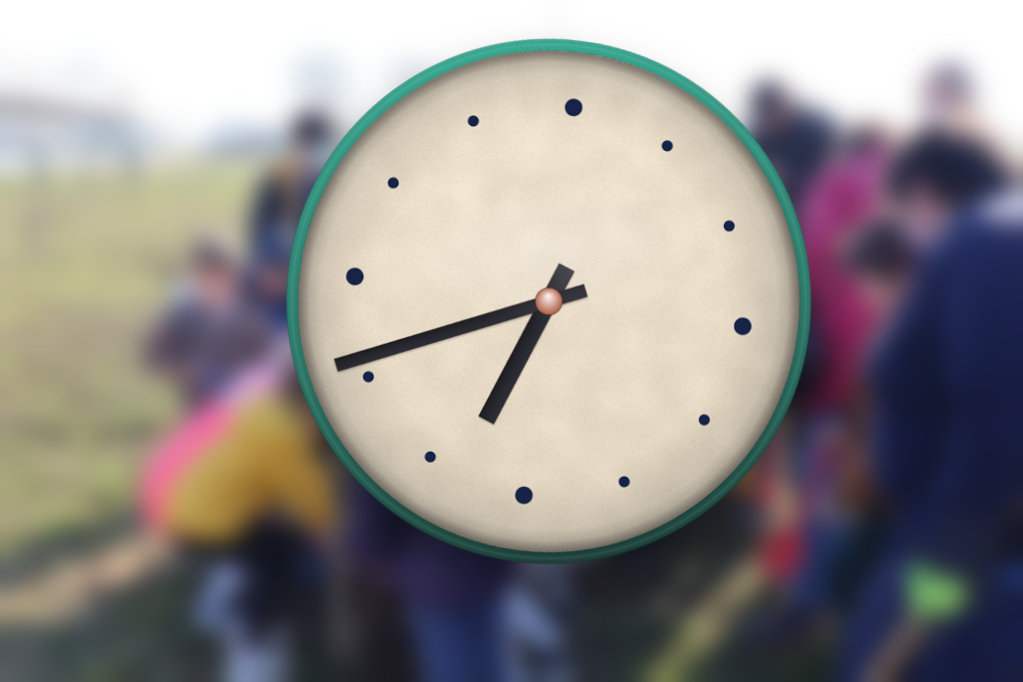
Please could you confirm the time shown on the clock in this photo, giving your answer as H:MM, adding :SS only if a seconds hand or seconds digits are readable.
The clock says 6:41
